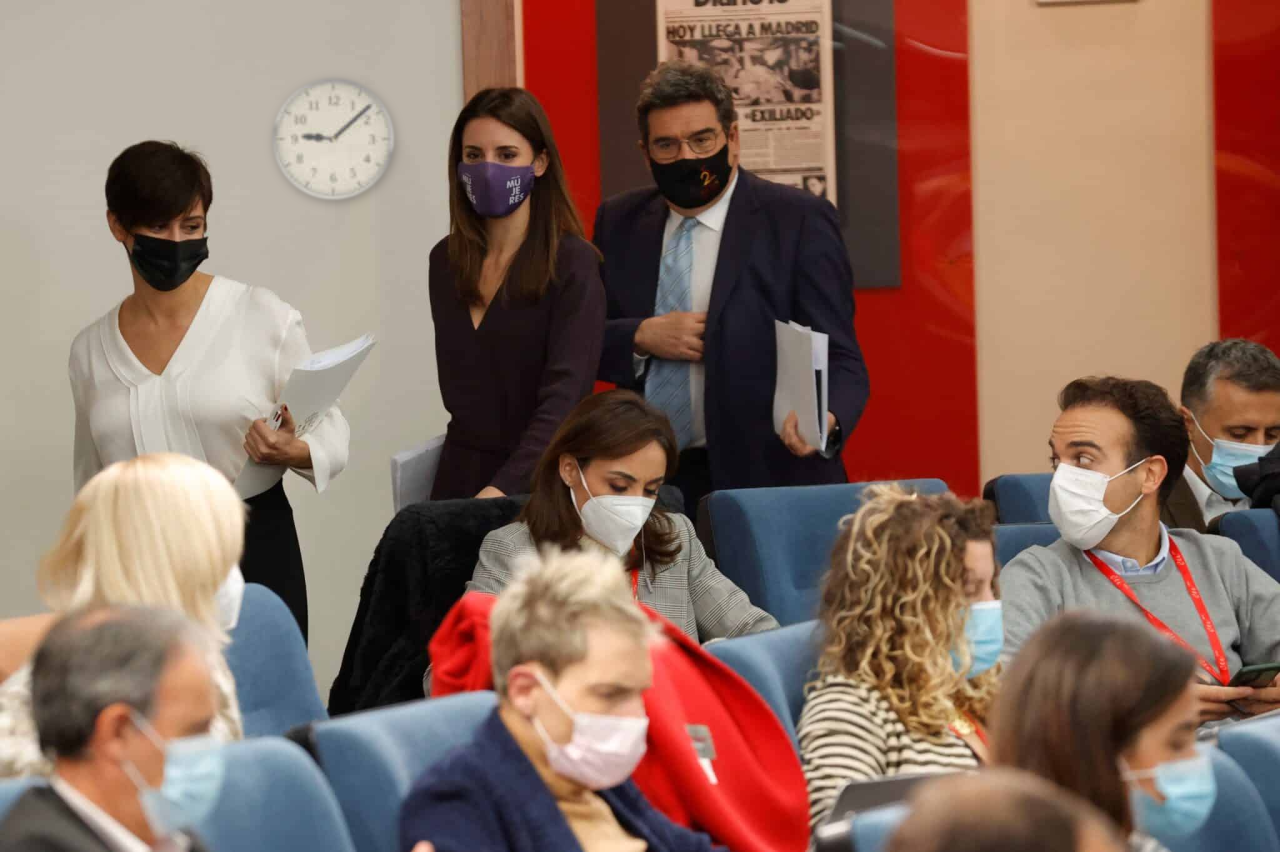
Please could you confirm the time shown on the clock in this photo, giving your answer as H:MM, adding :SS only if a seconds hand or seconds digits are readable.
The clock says 9:08
